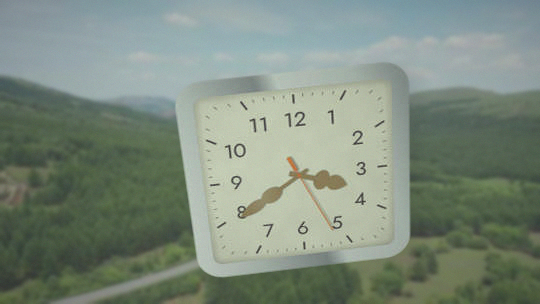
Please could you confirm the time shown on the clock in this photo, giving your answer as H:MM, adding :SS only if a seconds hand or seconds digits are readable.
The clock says 3:39:26
